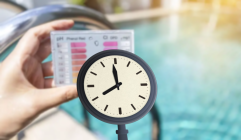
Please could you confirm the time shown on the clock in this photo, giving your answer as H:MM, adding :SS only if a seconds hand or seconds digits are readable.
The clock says 7:59
